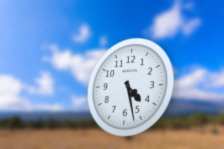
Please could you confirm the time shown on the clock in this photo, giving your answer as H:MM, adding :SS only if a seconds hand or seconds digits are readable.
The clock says 4:27
